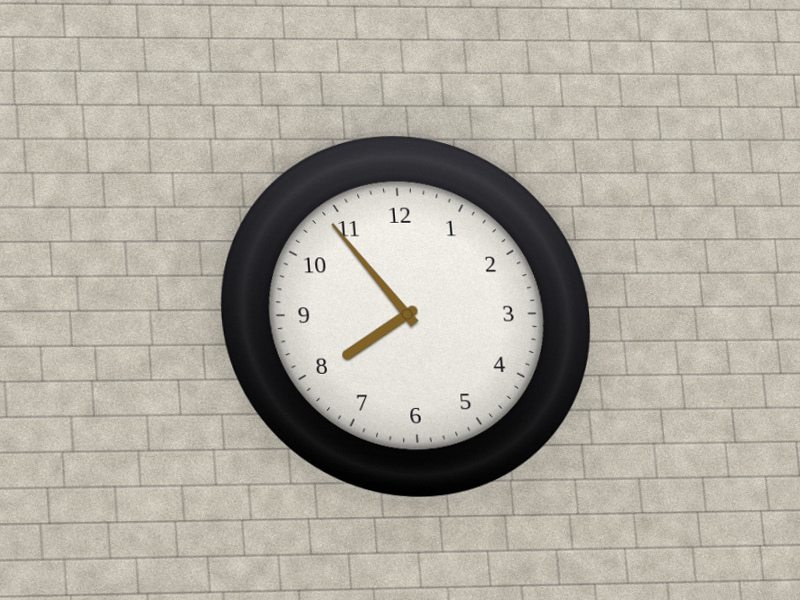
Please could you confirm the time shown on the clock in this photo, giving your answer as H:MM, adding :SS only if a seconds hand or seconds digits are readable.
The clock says 7:54
